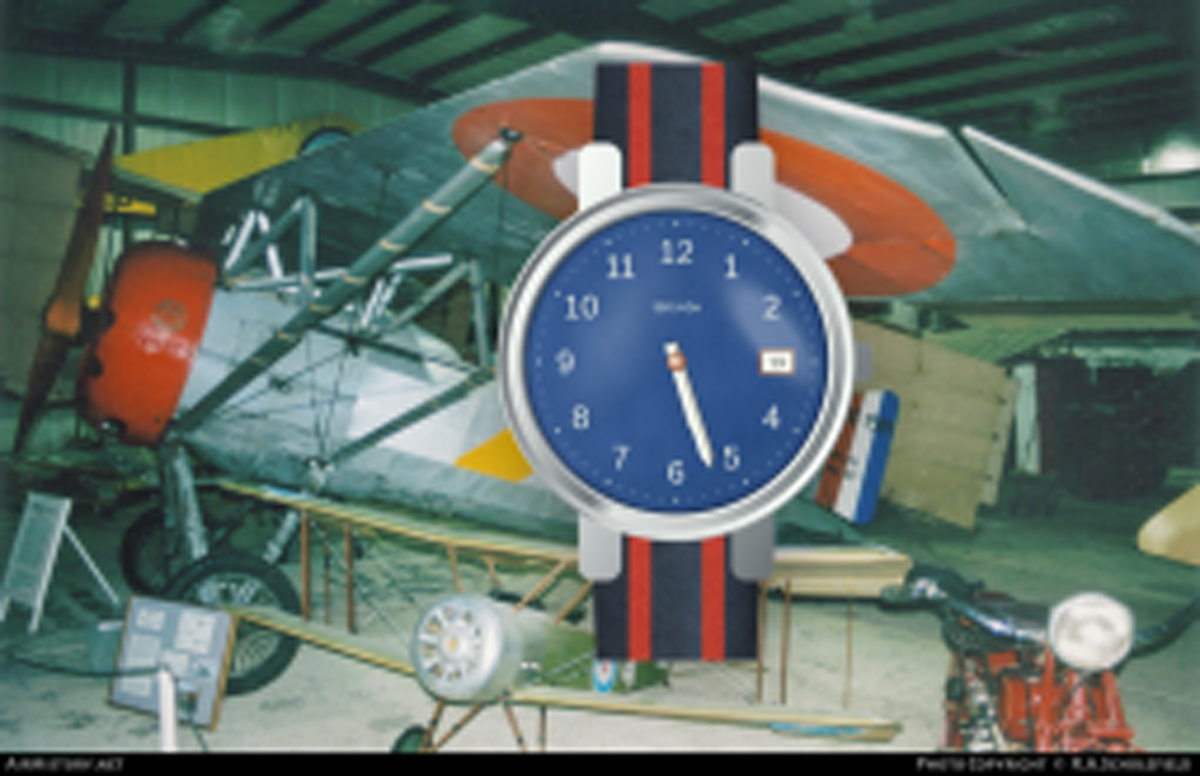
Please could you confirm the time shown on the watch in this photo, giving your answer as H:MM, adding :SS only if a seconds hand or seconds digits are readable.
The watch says 5:27
